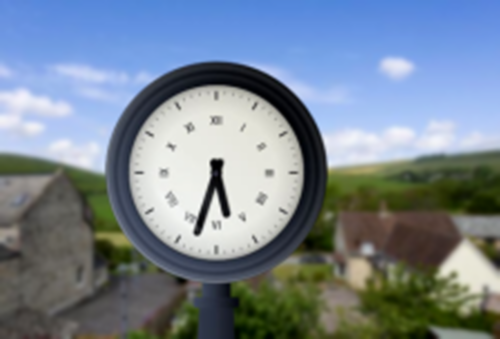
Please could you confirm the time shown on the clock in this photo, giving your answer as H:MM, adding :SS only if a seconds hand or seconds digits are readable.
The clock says 5:33
